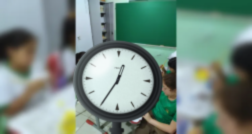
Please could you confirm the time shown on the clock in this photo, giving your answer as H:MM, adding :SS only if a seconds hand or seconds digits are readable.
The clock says 12:35
